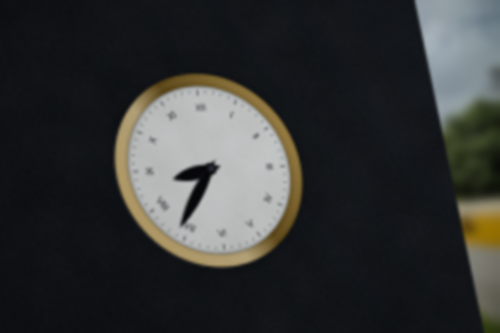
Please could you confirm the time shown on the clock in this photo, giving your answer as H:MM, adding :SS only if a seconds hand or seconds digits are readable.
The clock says 8:36
